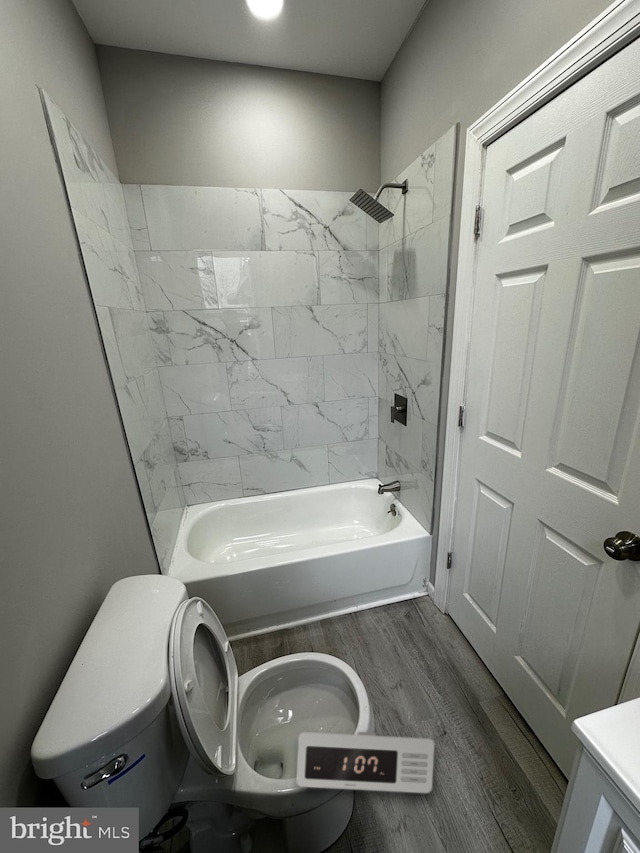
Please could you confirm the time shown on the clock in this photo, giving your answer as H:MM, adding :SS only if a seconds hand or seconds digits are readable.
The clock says 1:07
